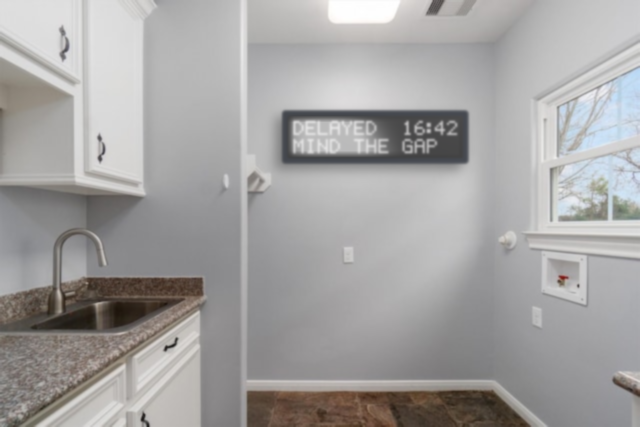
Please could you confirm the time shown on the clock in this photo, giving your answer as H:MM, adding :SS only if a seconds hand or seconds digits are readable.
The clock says 16:42
